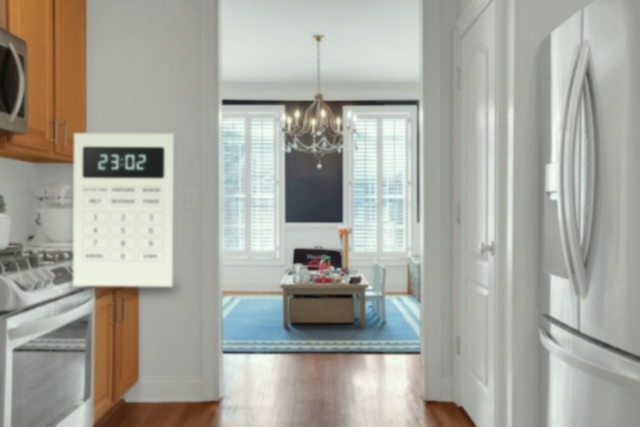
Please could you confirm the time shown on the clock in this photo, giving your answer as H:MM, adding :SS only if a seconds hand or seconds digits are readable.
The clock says 23:02
